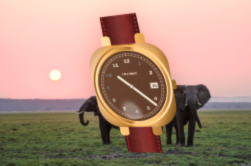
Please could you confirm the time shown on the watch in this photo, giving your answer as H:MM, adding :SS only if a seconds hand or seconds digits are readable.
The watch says 10:22
